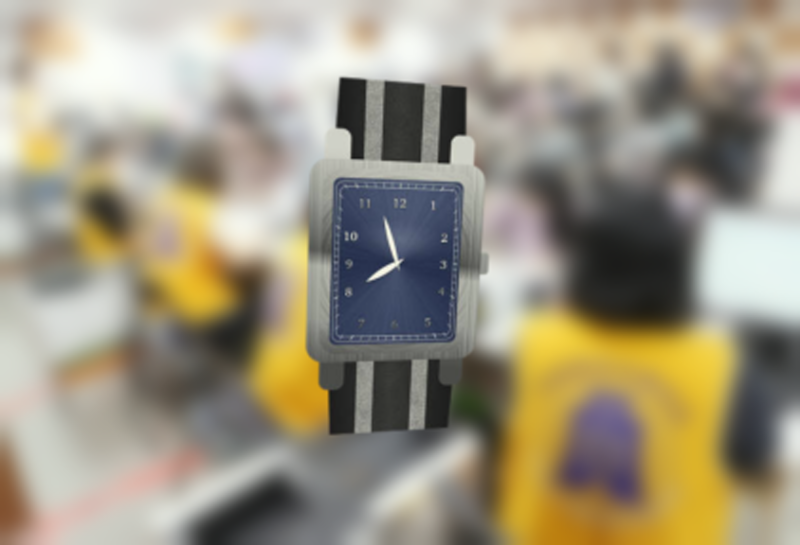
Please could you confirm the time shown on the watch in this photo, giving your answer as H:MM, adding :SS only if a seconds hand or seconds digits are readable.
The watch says 7:57
